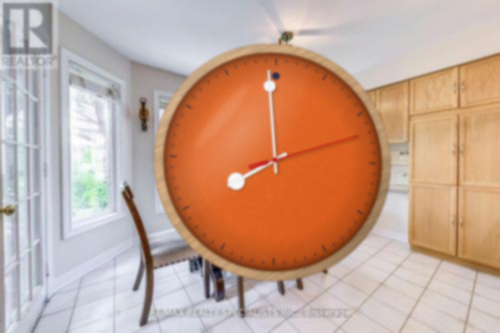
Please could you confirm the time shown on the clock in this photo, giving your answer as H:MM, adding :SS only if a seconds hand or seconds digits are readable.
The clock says 7:59:12
